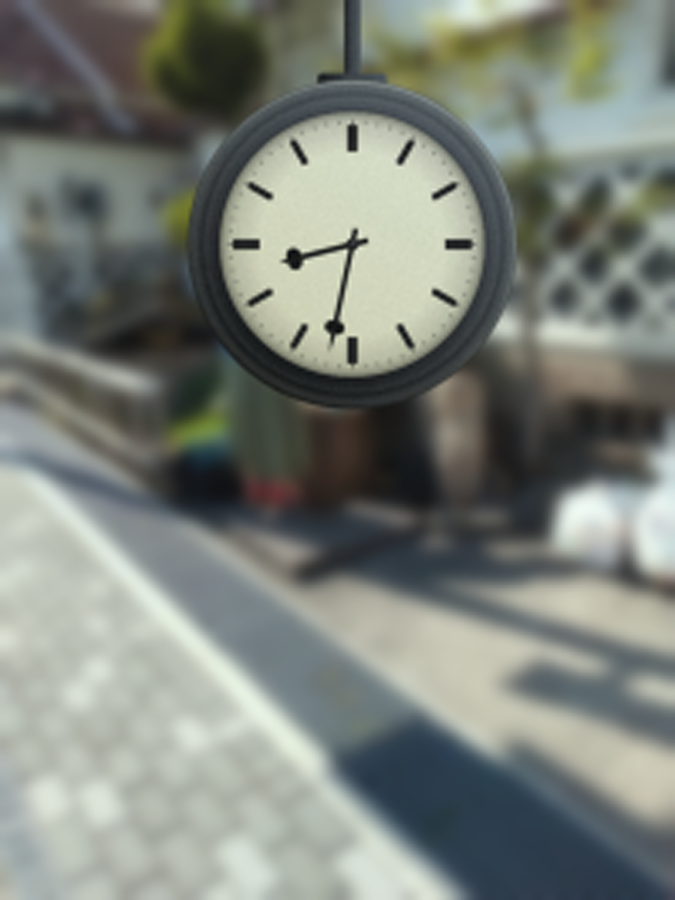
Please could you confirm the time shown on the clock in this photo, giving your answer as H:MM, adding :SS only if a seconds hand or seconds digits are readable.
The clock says 8:32
